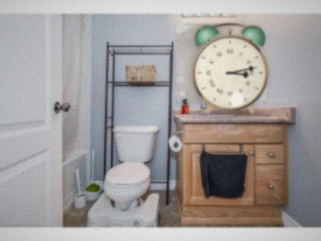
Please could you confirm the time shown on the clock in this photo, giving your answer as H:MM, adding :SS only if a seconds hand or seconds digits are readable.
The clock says 3:13
